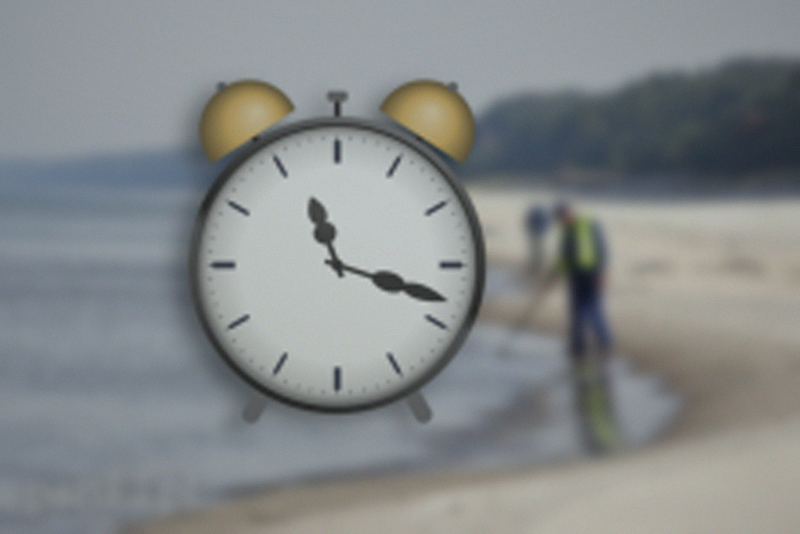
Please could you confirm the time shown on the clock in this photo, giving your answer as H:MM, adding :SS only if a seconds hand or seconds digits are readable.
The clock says 11:18
